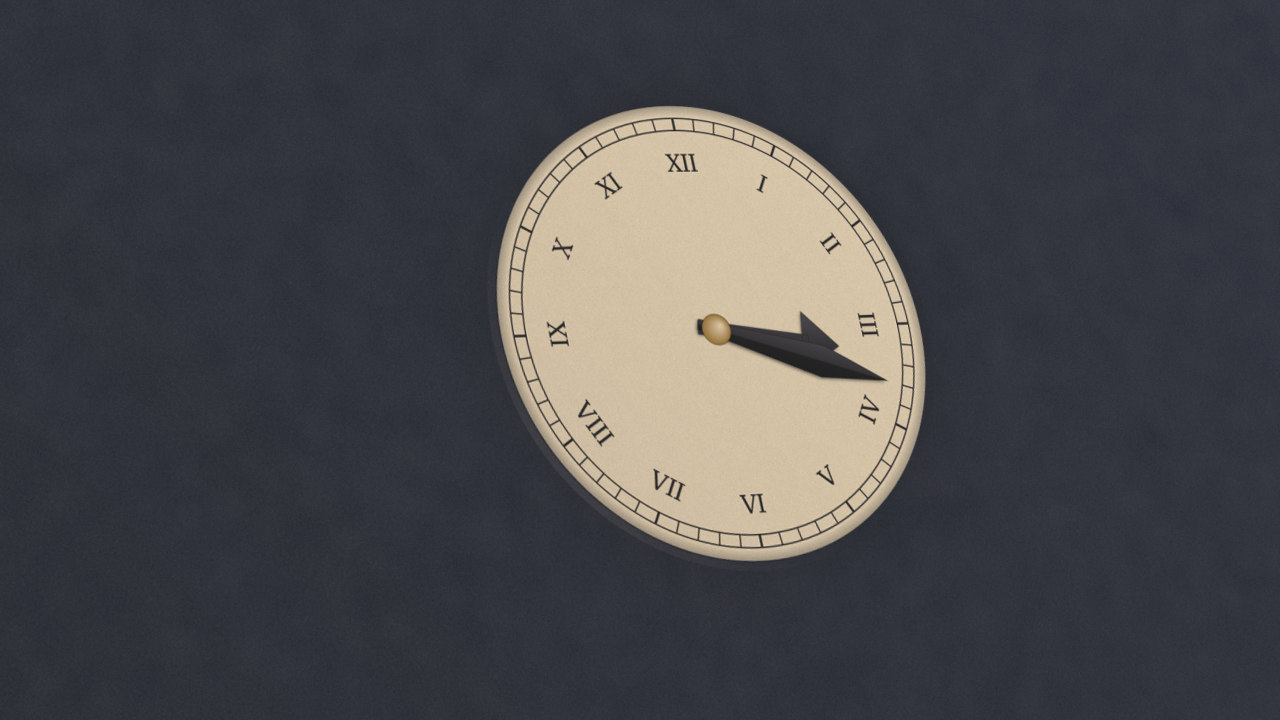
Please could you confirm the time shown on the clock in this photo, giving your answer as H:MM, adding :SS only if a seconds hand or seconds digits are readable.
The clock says 3:18
